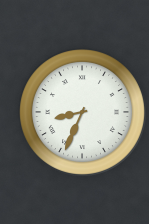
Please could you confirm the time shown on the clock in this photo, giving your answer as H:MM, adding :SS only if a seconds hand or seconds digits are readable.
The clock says 8:34
